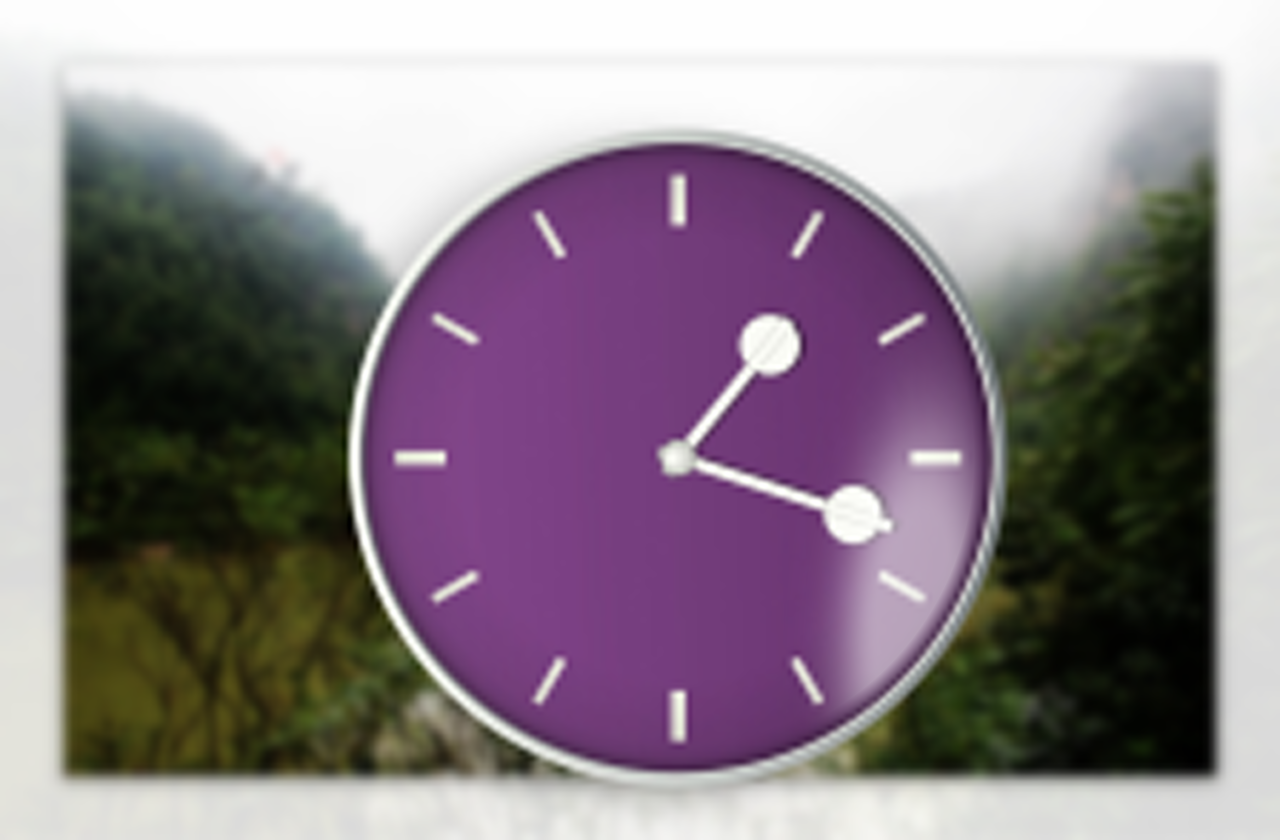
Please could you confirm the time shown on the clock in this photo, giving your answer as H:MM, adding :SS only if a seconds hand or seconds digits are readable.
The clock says 1:18
